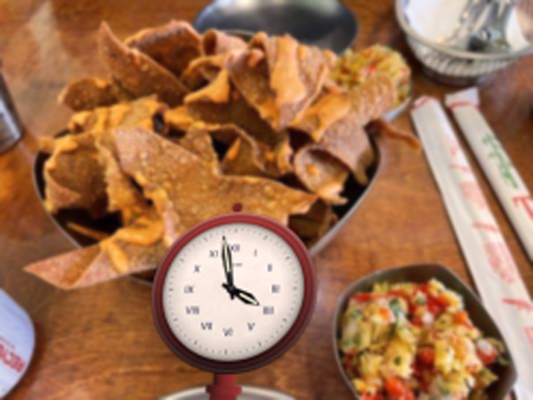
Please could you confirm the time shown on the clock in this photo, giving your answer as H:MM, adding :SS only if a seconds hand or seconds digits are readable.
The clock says 3:58
